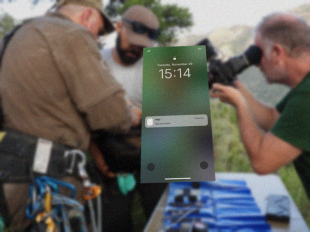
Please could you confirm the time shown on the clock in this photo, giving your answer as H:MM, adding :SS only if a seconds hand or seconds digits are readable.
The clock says 15:14
